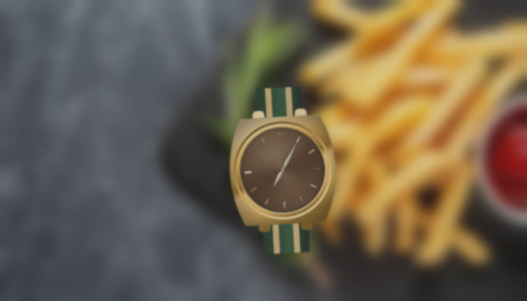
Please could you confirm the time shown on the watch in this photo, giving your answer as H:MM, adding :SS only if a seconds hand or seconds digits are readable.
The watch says 7:05
